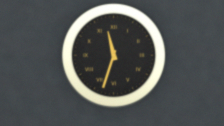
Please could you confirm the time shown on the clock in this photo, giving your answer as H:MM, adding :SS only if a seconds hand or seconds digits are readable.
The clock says 11:33
